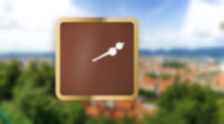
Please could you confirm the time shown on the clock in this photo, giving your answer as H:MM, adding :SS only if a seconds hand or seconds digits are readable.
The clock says 2:10
